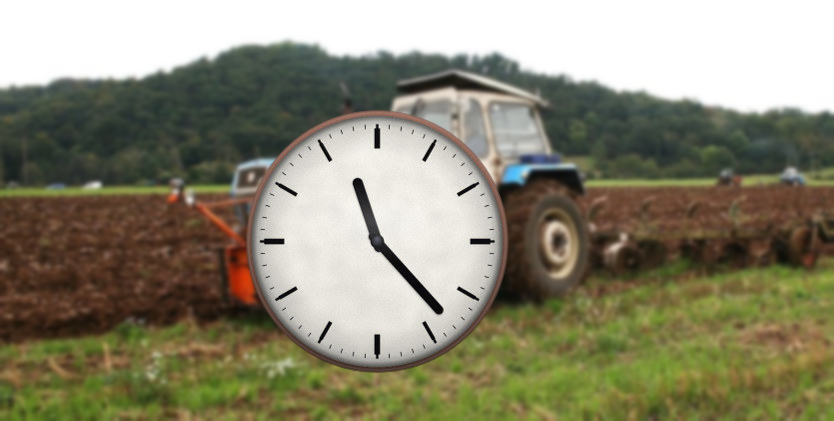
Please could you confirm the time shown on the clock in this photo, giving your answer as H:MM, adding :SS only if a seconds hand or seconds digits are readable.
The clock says 11:23
